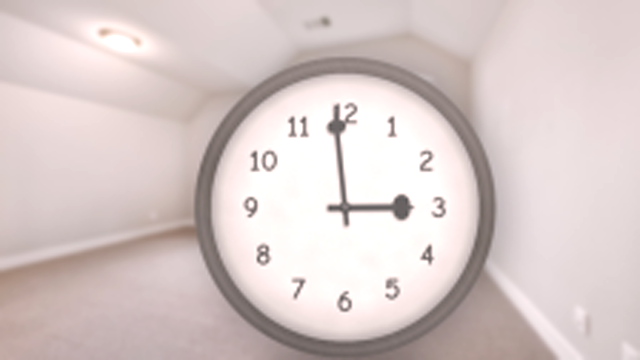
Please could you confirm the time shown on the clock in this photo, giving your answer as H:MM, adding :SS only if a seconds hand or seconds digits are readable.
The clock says 2:59
